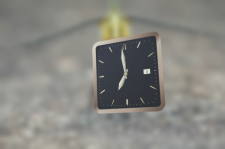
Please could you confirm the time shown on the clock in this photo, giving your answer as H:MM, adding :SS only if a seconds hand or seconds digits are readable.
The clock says 6:59
